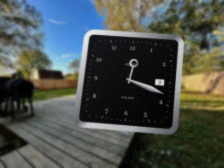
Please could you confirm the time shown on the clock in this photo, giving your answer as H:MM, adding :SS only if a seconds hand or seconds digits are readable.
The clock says 12:18
